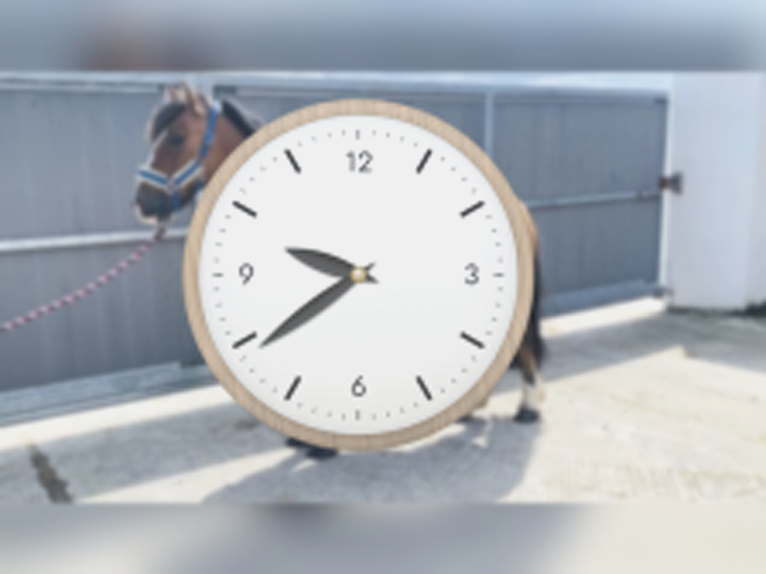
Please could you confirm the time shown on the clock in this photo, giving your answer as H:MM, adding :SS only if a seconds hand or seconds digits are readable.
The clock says 9:39
